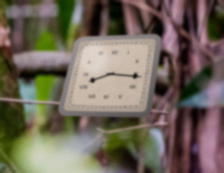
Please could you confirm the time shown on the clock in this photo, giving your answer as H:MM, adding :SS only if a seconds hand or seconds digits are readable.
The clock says 8:16
